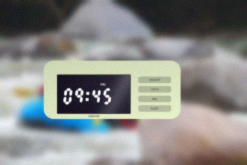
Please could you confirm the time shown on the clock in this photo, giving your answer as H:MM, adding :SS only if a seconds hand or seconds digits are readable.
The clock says 9:45
